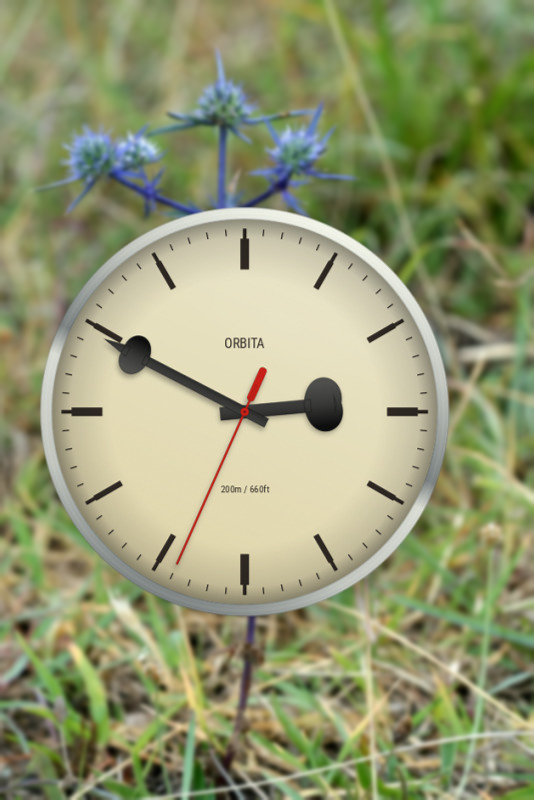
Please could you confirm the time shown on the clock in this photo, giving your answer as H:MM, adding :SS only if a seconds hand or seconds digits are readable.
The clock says 2:49:34
